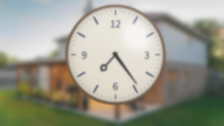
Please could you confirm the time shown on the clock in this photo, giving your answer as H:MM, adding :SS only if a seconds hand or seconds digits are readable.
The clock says 7:24
